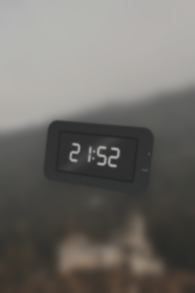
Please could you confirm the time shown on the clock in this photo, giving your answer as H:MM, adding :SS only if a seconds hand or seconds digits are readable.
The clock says 21:52
